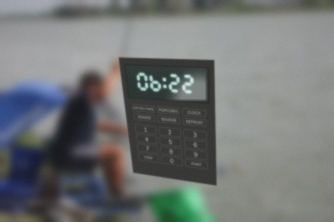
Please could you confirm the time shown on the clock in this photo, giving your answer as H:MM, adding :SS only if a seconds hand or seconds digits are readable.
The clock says 6:22
